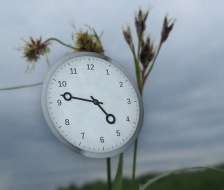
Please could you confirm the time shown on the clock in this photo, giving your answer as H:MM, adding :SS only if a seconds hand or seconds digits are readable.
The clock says 4:47
